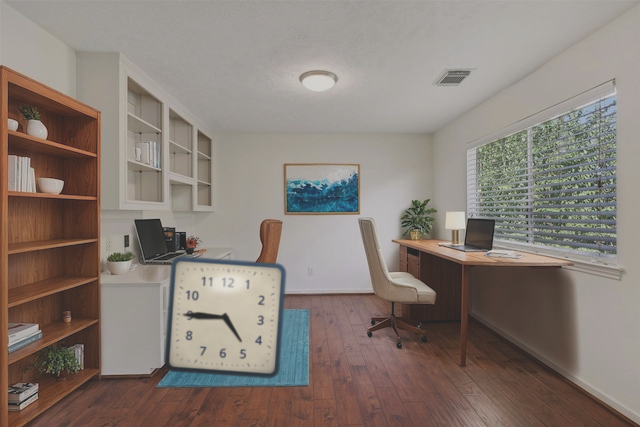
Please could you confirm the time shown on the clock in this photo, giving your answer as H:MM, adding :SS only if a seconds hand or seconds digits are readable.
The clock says 4:45
